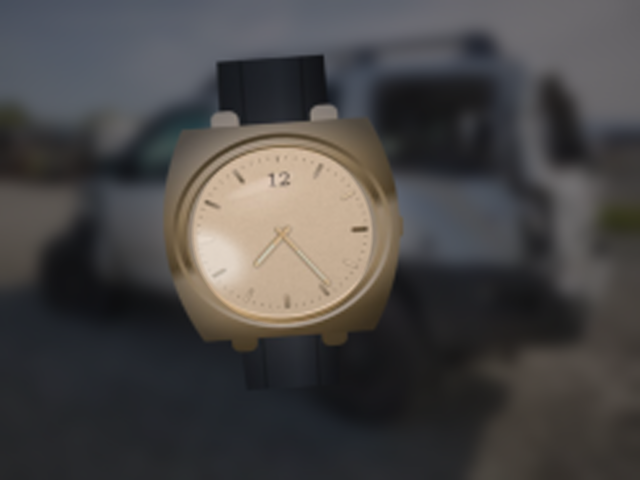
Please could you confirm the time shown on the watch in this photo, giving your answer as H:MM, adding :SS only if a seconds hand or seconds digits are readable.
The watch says 7:24
